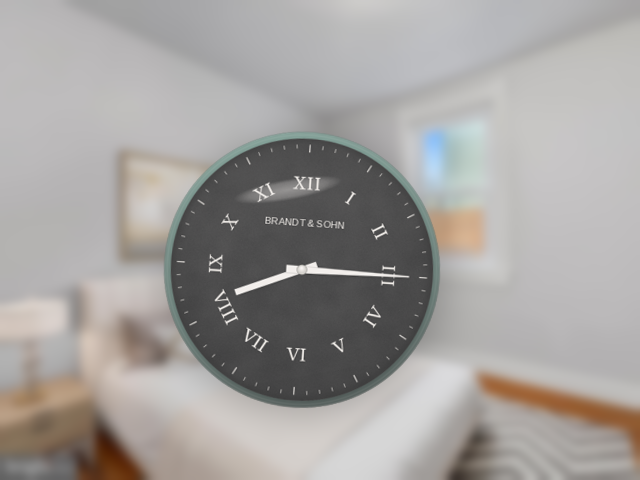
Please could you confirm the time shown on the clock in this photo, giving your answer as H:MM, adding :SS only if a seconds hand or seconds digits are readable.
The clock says 8:15
